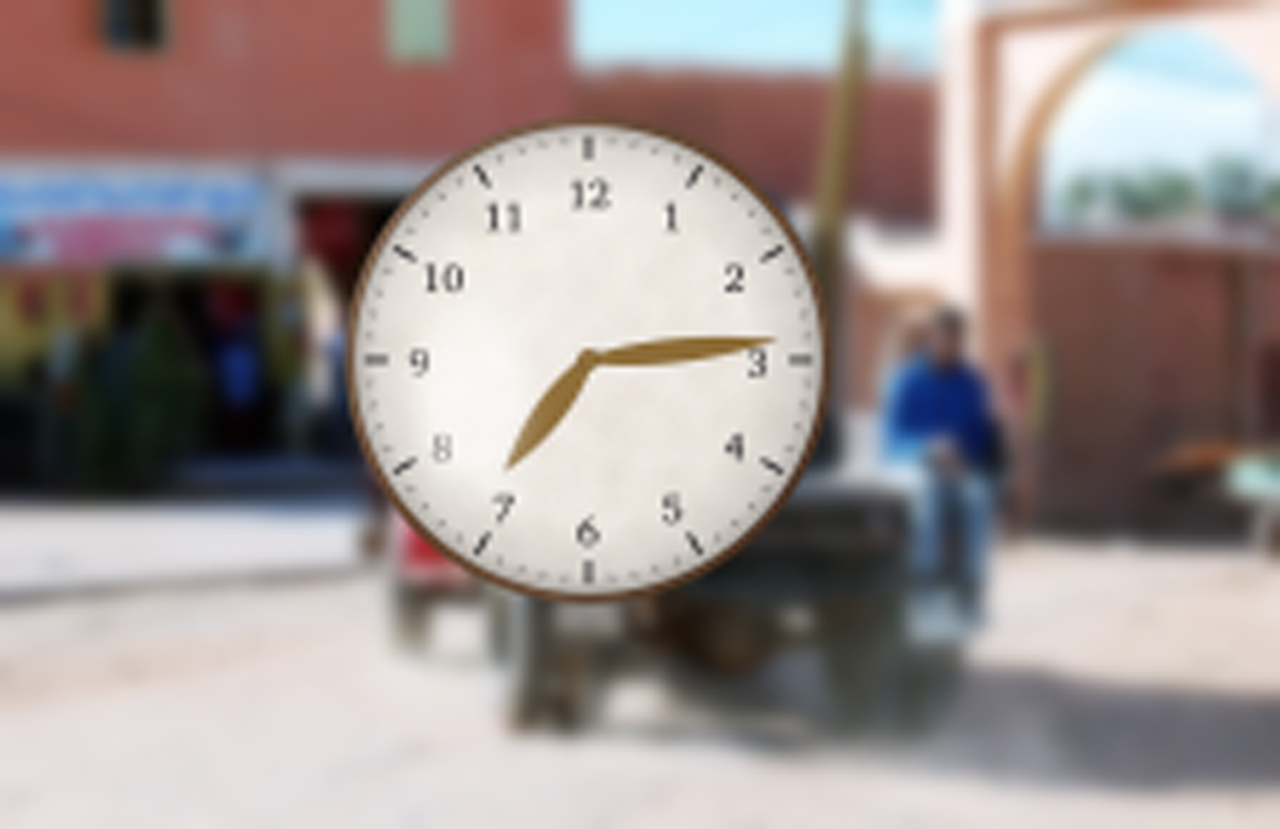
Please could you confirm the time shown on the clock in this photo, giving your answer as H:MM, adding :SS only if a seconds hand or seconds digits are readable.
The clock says 7:14
